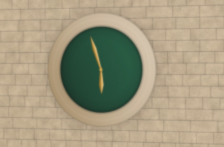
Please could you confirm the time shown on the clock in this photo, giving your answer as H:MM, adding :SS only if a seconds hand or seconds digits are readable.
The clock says 5:57
